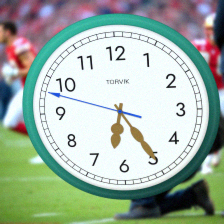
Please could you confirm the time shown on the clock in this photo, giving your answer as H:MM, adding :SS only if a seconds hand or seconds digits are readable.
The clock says 6:24:48
